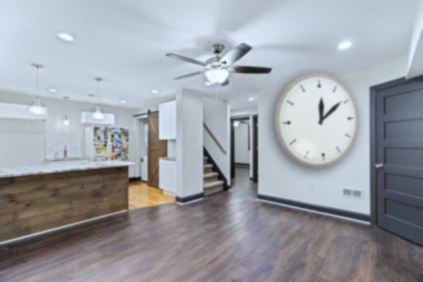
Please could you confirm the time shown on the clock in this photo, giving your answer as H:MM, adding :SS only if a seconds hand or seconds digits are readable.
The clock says 12:09
